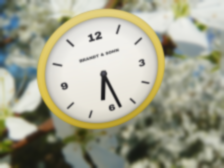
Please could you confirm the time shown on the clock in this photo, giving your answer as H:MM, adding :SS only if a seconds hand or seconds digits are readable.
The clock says 6:28
